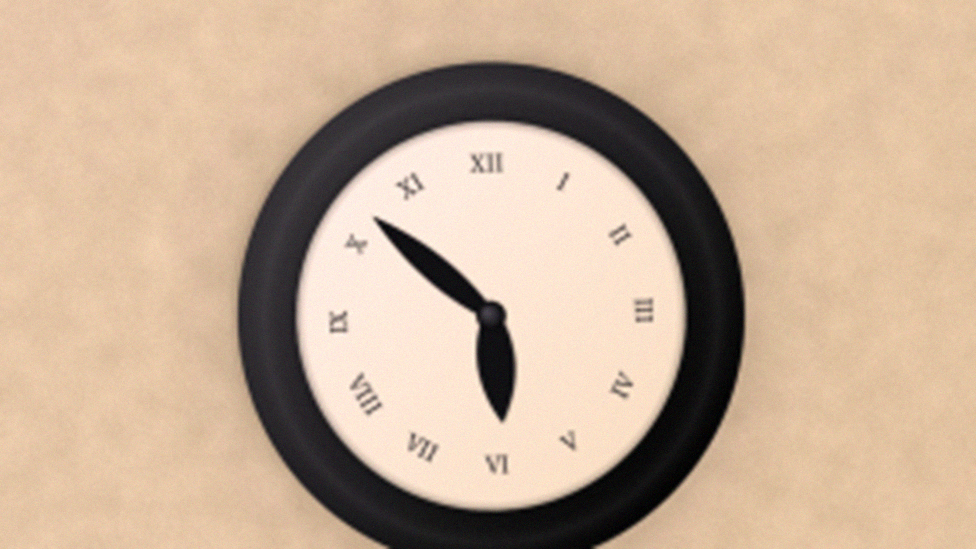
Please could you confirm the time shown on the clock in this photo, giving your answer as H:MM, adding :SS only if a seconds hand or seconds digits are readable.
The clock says 5:52
